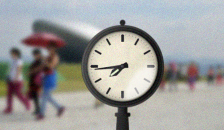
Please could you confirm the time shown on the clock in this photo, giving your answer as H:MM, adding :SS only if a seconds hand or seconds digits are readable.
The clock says 7:44
